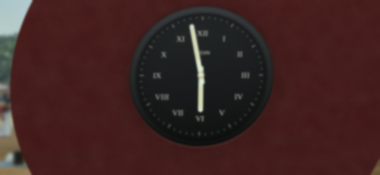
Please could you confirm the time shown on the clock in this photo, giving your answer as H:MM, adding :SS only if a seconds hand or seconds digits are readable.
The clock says 5:58
